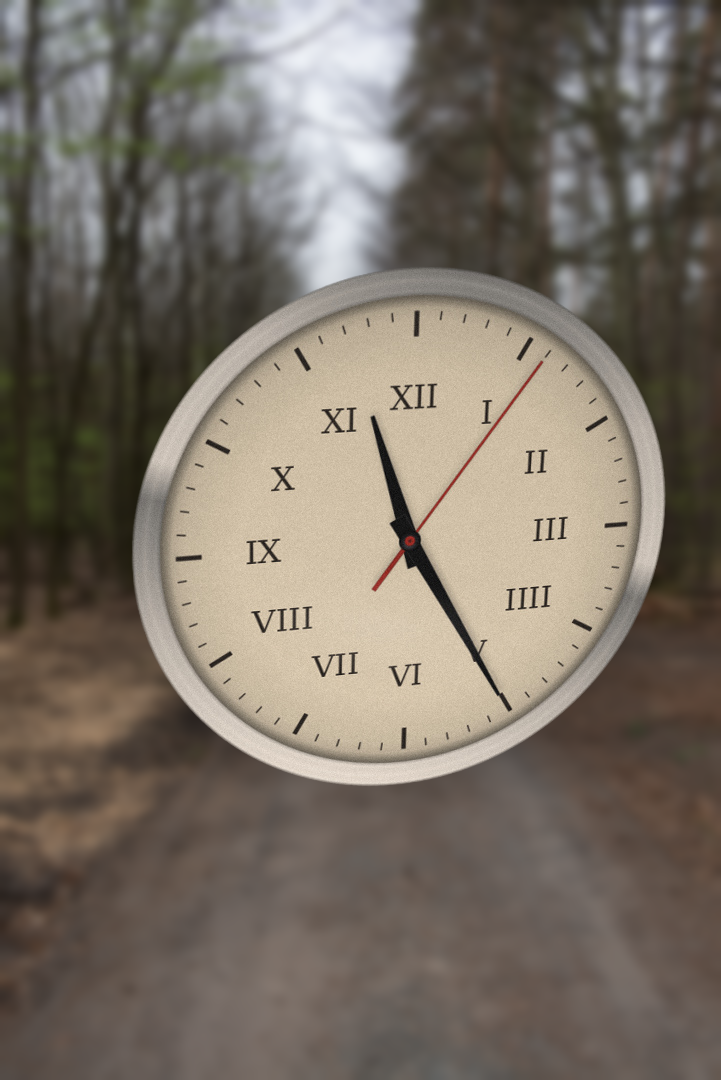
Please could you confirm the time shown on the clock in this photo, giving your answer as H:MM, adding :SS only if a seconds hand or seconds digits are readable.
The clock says 11:25:06
